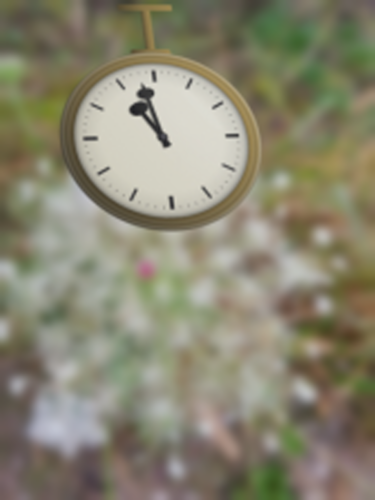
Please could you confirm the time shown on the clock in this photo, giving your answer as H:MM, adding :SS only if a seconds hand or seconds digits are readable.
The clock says 10:58
